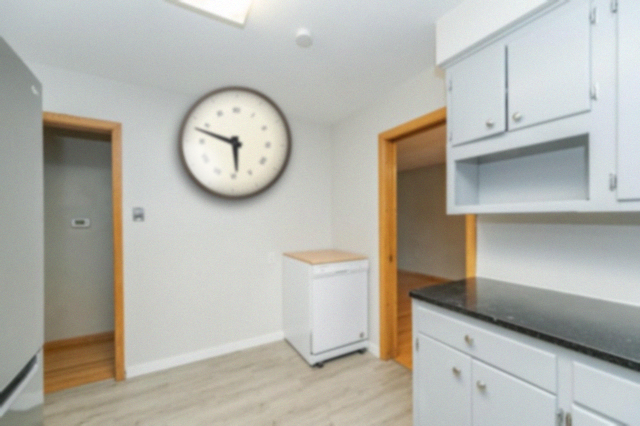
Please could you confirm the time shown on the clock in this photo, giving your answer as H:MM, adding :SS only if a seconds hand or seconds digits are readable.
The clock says 5:48
